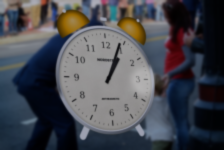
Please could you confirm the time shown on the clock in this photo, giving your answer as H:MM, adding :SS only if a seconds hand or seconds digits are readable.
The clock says 1:04
